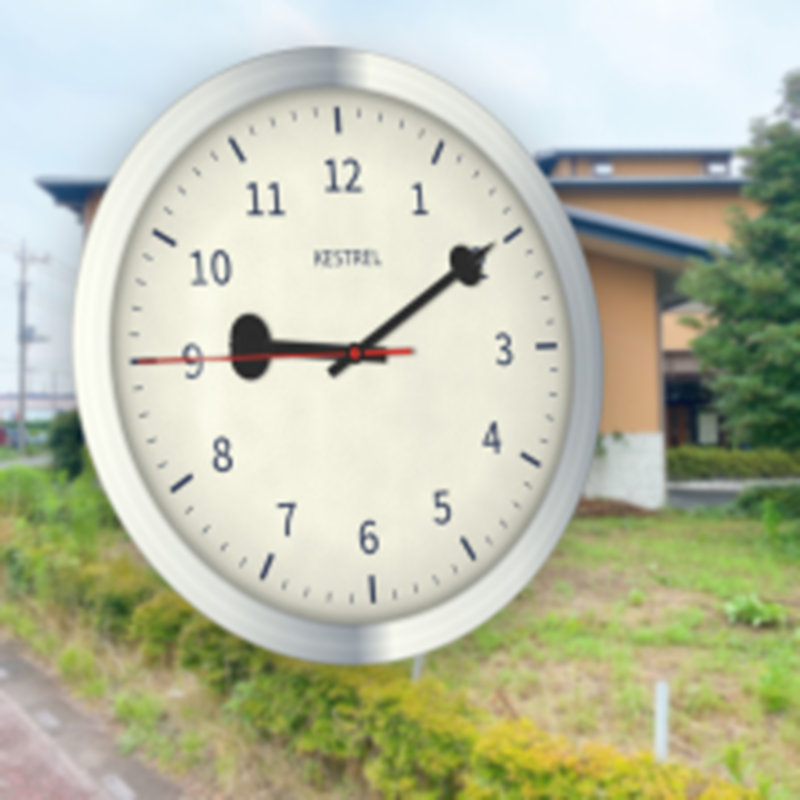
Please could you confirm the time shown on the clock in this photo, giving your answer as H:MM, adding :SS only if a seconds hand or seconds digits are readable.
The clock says 9:09:45
